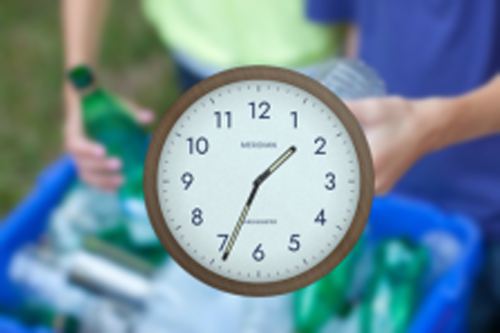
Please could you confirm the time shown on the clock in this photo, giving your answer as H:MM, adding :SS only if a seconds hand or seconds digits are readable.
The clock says 1:34
